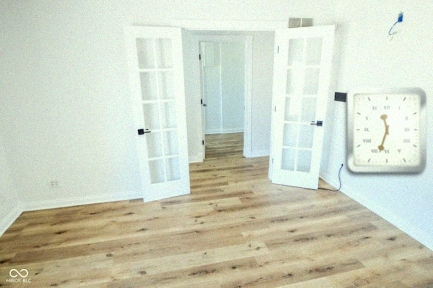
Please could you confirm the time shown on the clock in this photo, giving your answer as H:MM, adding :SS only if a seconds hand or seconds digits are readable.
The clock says 11:33
